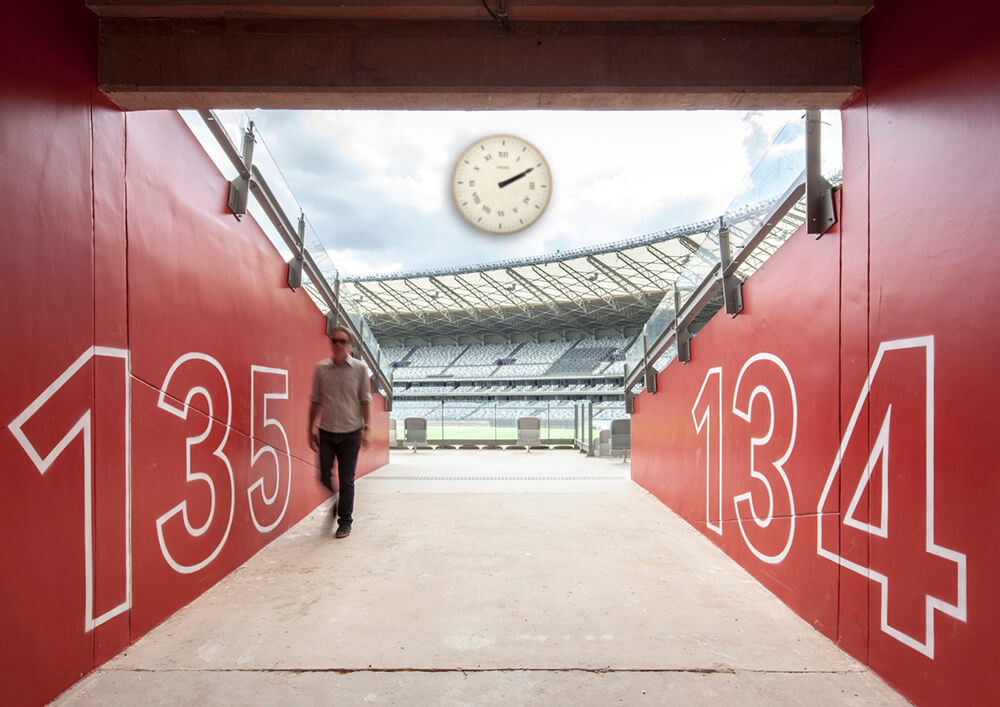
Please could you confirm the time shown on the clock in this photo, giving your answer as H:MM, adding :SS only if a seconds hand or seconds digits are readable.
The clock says 2:10
